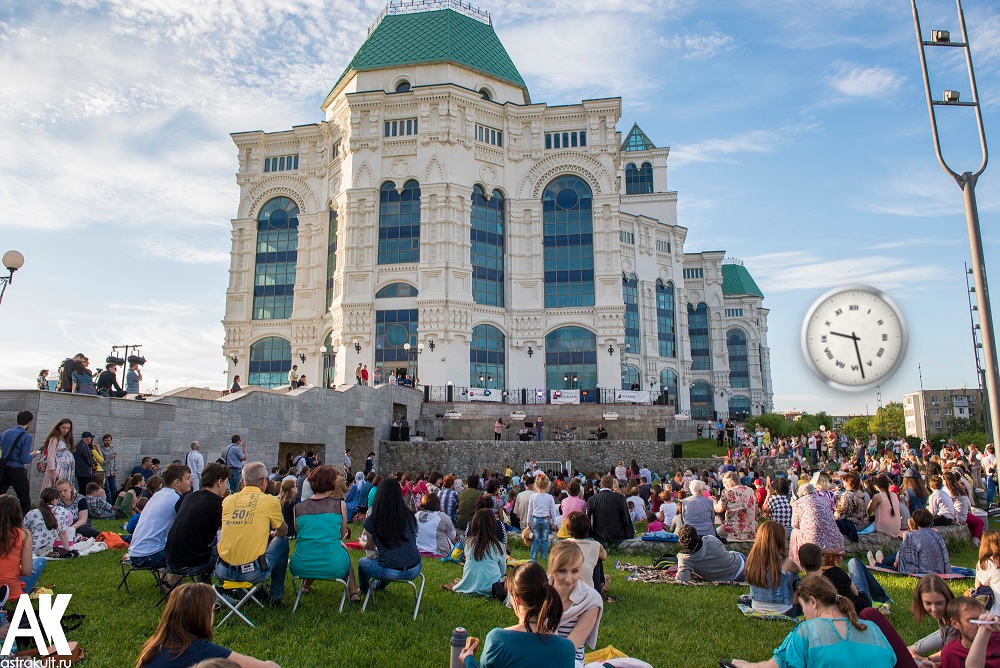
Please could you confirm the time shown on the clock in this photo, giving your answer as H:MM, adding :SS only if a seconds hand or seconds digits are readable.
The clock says 9:28
